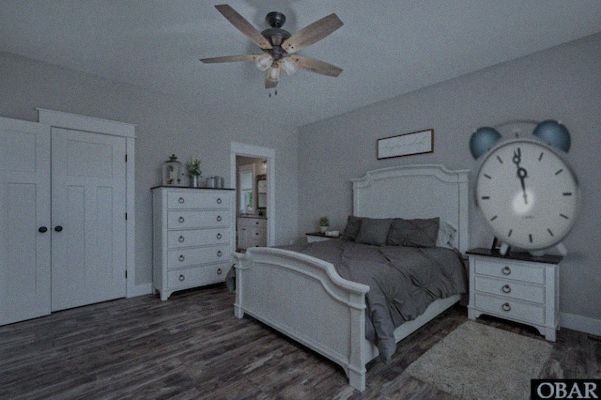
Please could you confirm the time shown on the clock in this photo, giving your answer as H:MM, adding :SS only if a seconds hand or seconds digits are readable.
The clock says 11:59
